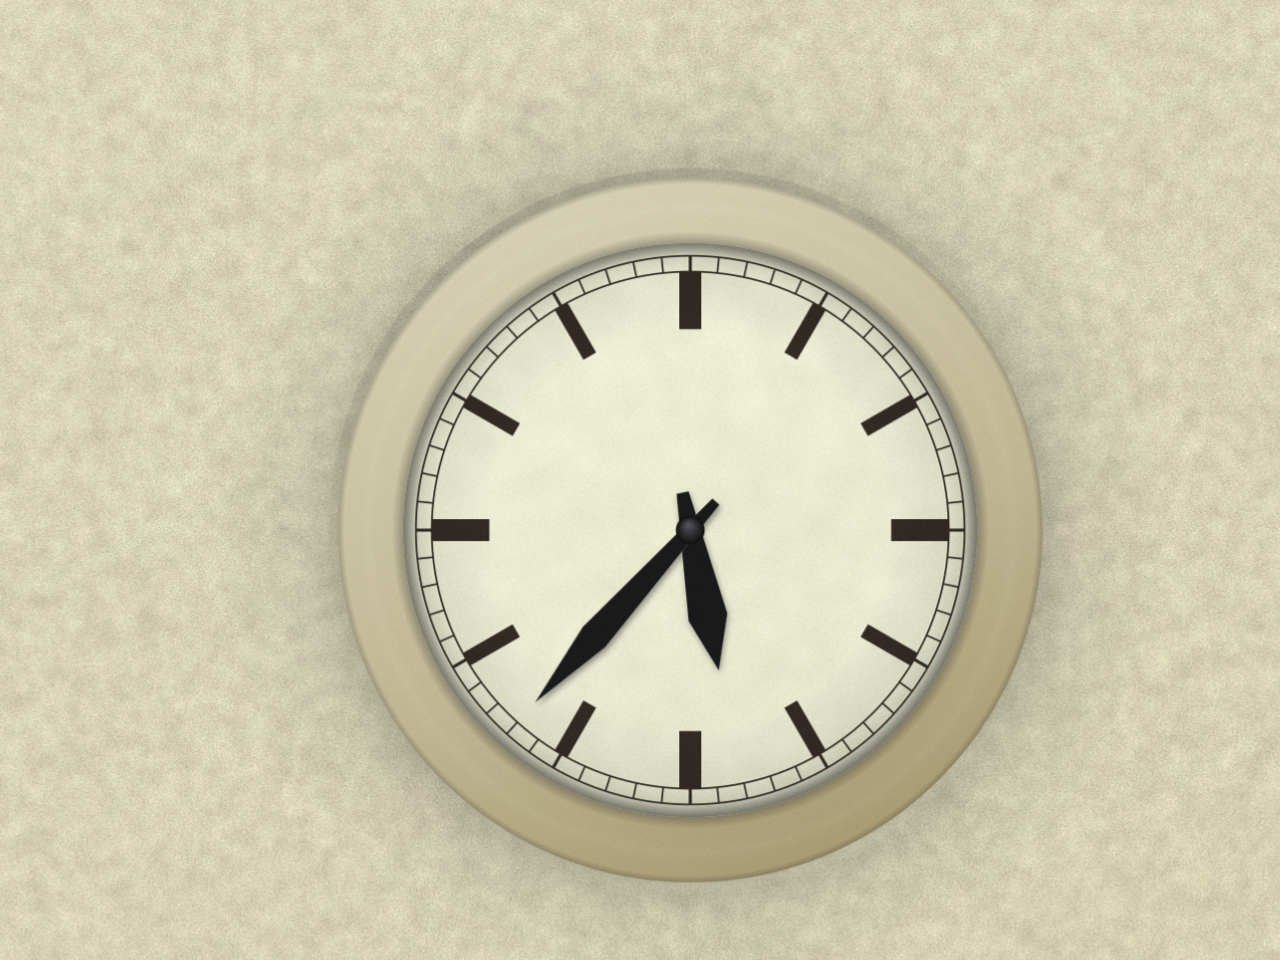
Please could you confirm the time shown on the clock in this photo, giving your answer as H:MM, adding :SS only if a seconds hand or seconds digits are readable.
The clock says 5:37
